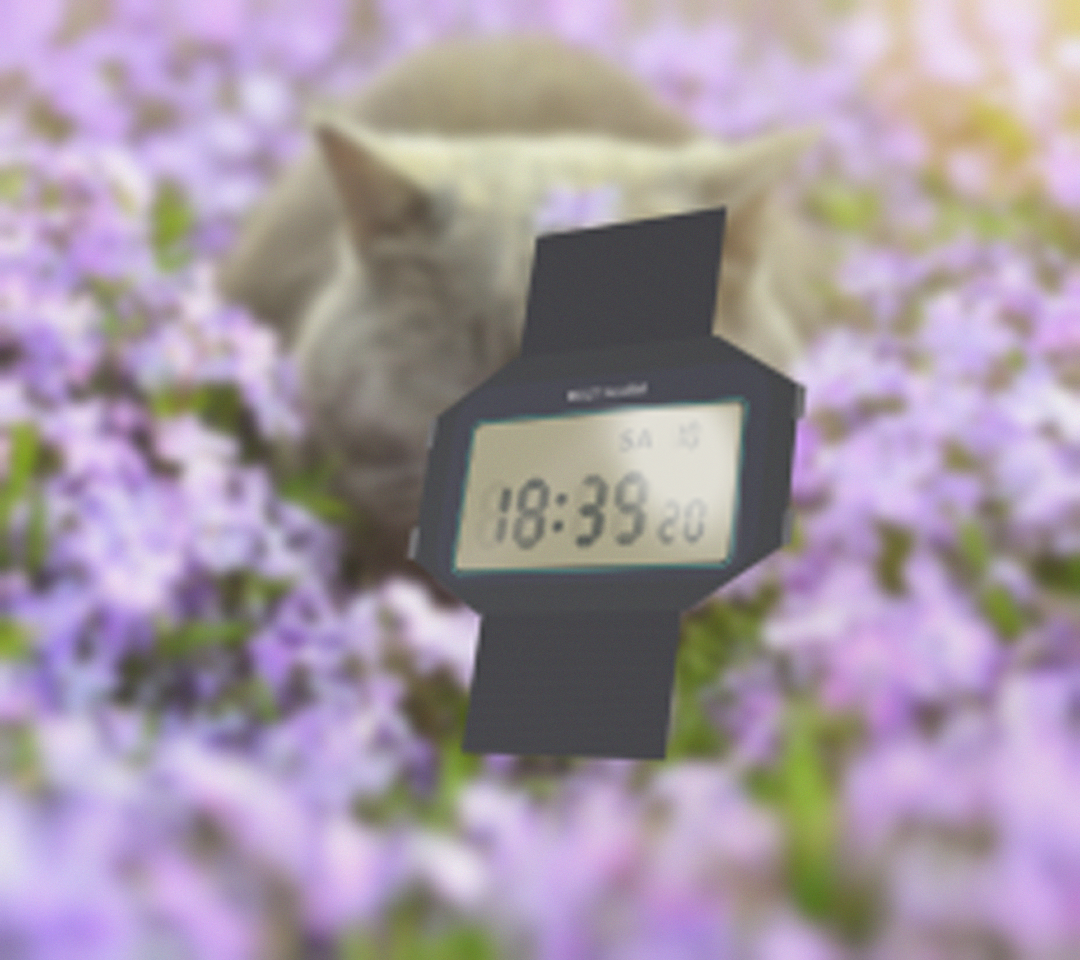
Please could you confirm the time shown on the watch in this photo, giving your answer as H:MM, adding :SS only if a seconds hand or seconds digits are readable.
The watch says 18:39:20
